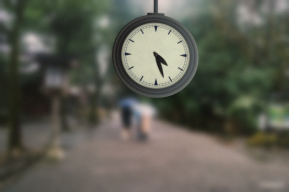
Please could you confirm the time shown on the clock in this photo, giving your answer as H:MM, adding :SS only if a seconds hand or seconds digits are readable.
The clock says 4:27
